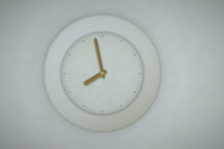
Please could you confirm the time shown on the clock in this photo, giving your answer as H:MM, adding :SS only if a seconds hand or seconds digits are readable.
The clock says 7:58
